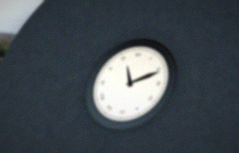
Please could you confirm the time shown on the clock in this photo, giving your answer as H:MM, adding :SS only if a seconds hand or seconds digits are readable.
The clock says 11:11
